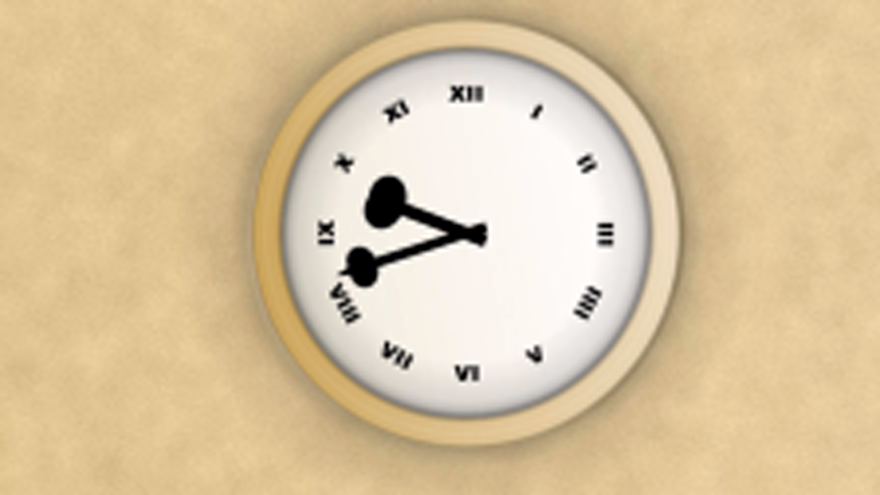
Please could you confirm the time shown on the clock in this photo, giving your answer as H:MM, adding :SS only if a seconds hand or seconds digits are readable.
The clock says 9:42
